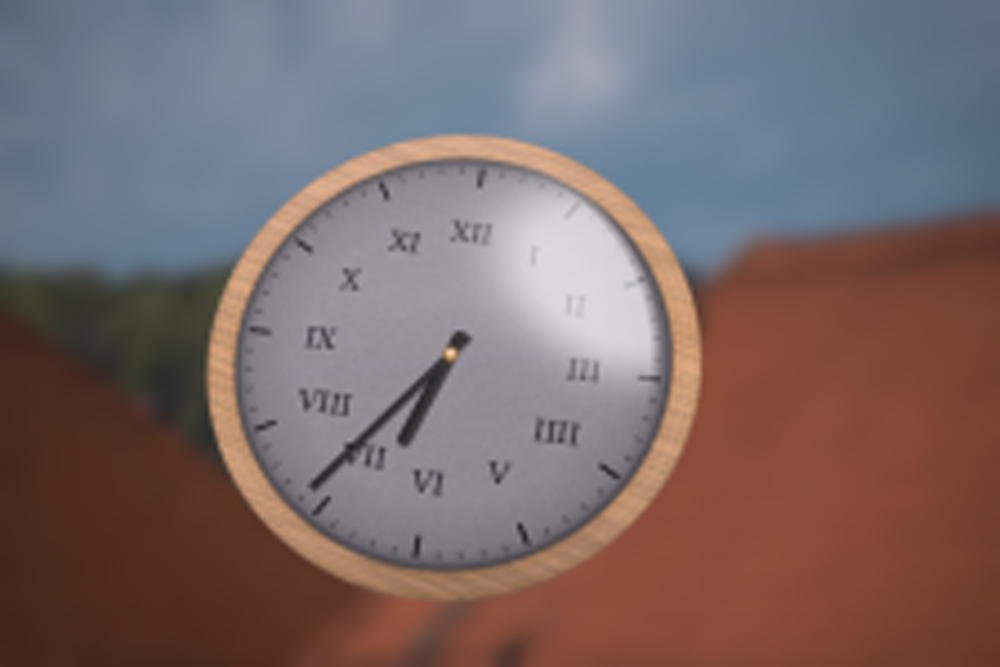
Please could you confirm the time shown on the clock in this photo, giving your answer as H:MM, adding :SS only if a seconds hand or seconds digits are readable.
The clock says 6:36
